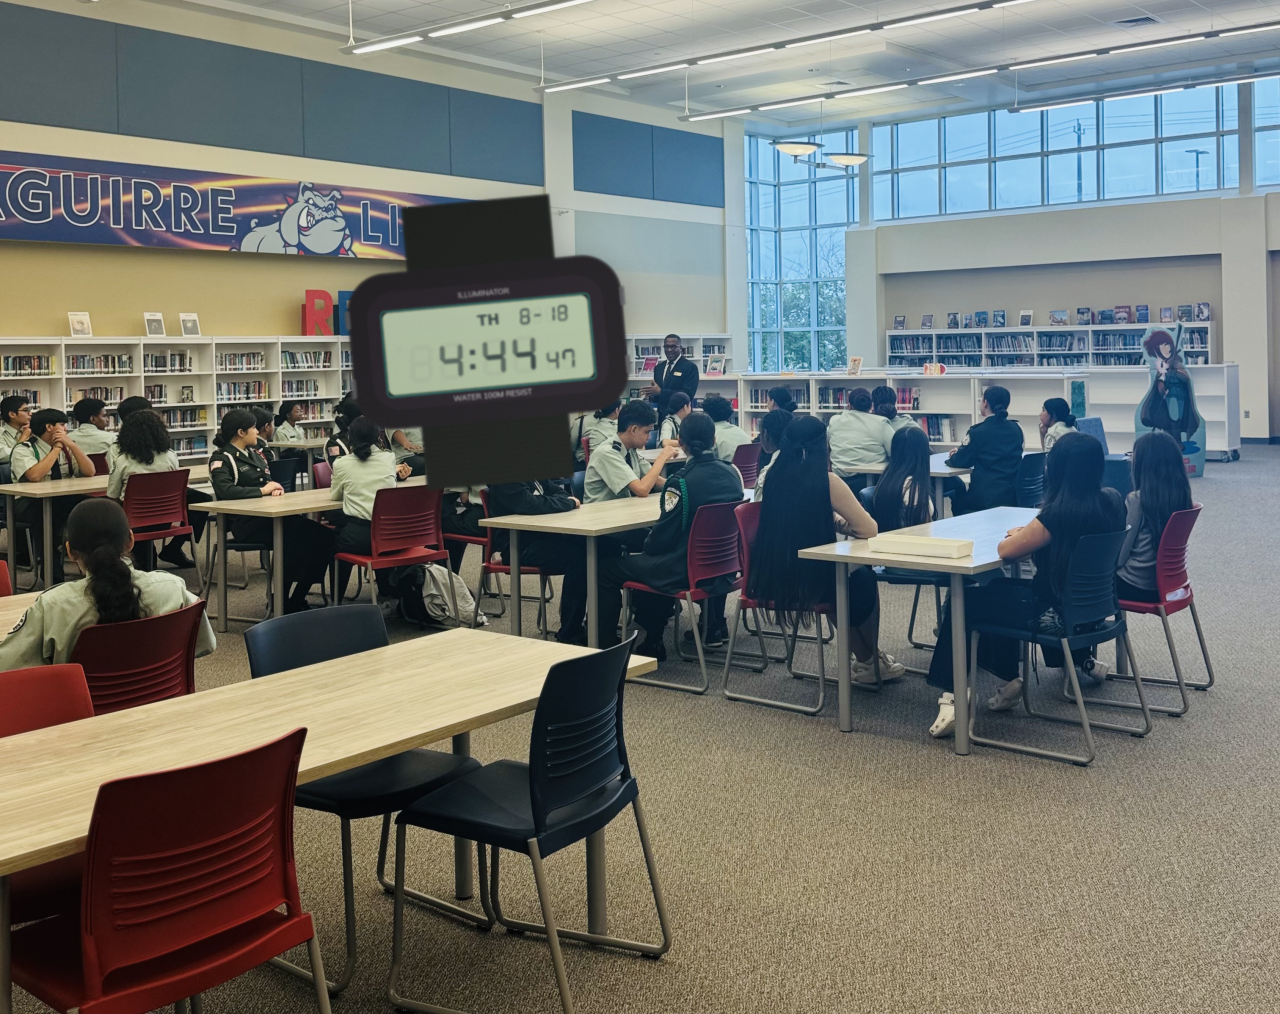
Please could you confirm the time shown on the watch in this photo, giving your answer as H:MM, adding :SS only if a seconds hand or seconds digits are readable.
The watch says 4:44:47
